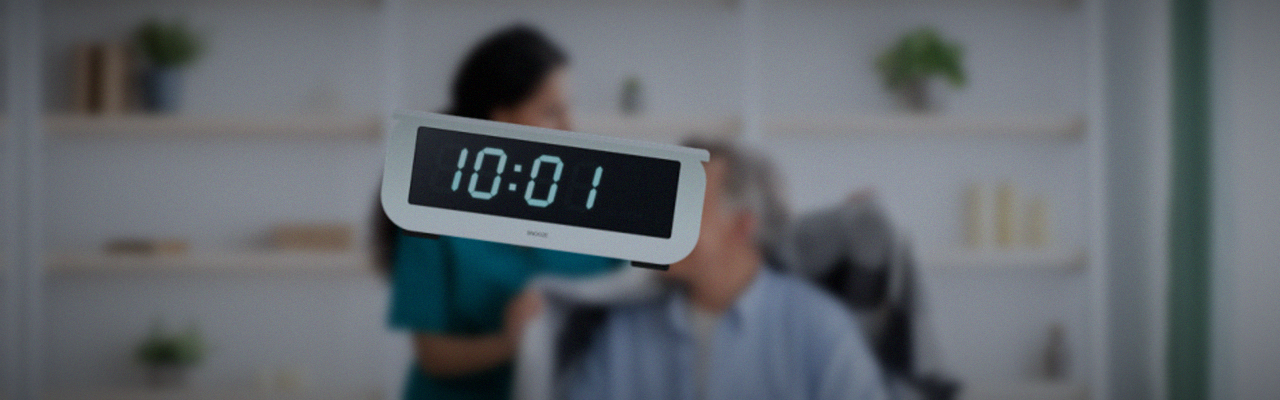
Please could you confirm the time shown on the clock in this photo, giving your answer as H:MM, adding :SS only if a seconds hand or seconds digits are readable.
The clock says 10:01
